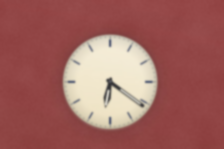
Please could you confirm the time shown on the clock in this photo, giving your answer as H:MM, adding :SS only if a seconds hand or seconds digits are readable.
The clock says 6:21
